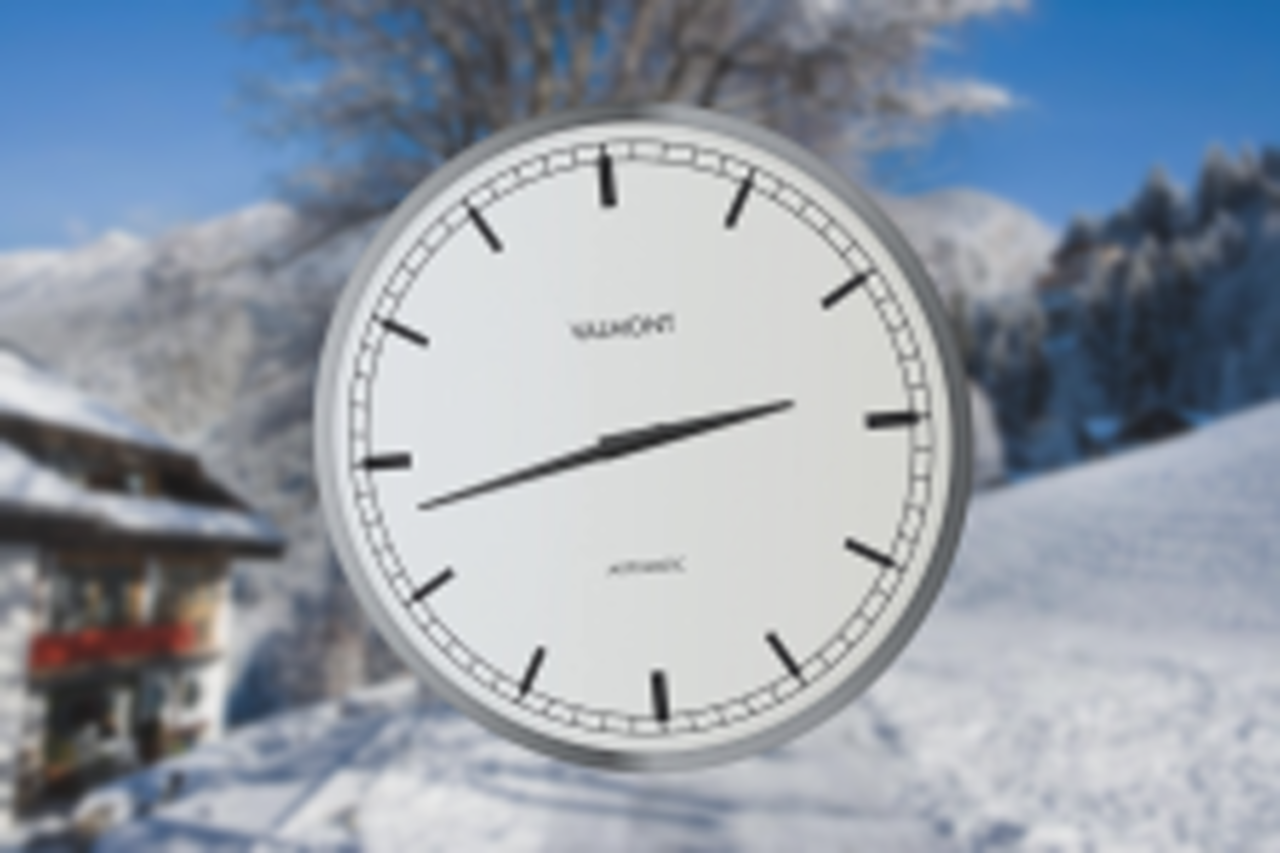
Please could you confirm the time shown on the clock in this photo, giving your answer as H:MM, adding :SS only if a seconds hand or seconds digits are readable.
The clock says 2:43
